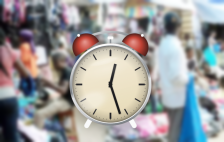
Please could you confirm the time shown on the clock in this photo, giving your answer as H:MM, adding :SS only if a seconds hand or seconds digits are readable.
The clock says 12:27
